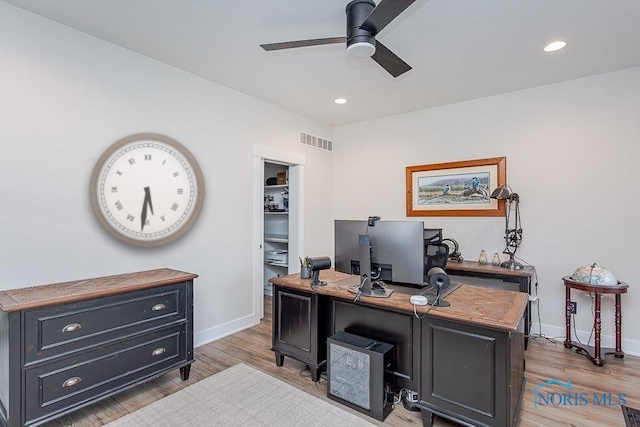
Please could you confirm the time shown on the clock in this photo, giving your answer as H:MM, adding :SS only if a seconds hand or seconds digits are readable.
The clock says 5:31
